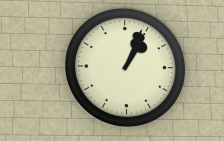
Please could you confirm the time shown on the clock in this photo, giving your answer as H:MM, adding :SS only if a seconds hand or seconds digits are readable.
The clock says 1:04
